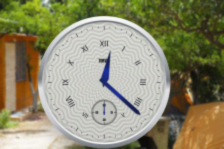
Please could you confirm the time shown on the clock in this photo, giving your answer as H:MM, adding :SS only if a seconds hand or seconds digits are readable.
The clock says 12:22
